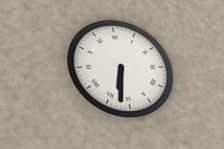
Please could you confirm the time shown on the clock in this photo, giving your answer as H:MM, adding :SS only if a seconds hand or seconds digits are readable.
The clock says 6:32
